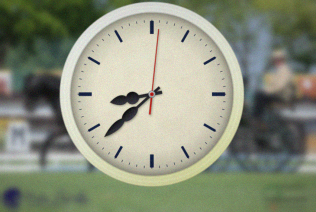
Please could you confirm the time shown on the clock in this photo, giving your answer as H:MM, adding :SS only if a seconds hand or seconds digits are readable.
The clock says 8:38:01
